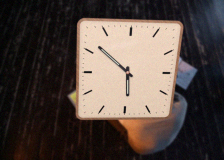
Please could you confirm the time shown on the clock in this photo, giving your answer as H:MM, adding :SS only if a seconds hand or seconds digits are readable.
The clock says 5:52
